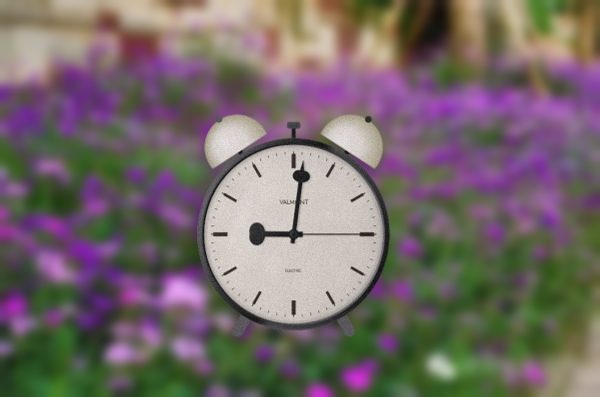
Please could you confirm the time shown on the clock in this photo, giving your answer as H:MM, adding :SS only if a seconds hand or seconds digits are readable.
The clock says 9:01:15
